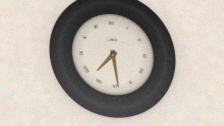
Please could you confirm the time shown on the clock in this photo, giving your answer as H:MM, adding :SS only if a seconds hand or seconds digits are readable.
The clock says 7:29
